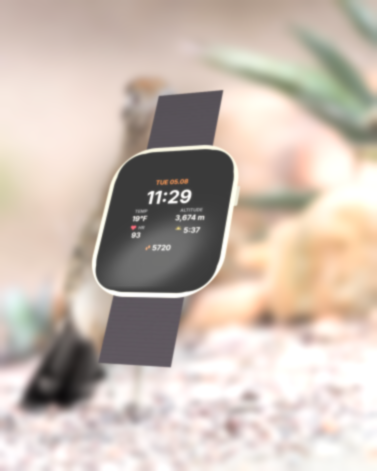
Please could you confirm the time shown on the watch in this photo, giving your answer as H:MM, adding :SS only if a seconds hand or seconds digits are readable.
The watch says 11:29
